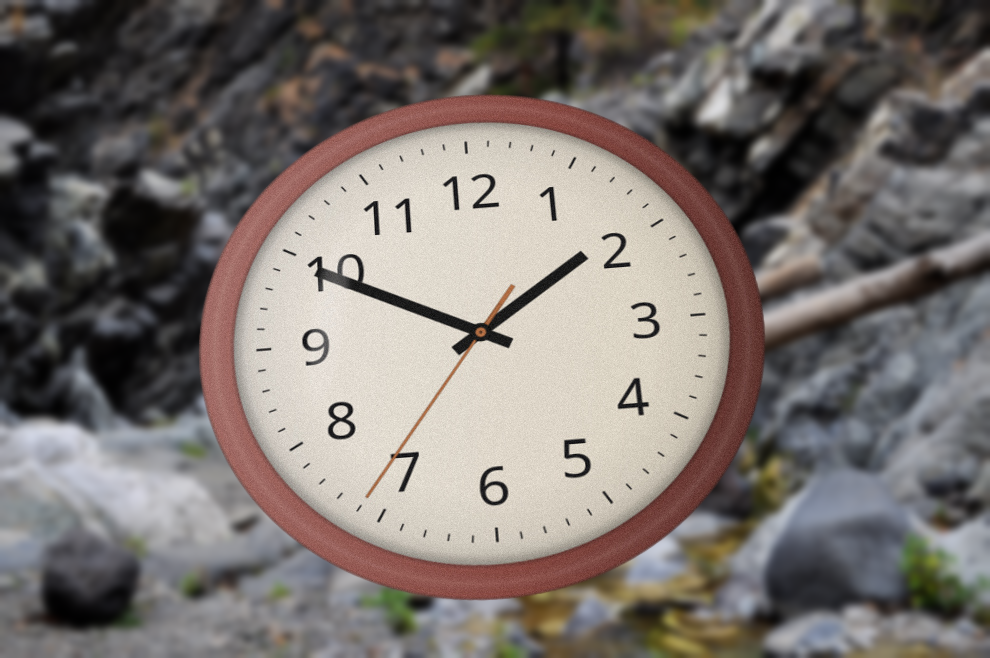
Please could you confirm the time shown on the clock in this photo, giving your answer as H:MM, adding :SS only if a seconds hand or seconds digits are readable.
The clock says 1:49:36
